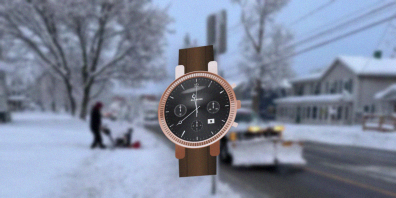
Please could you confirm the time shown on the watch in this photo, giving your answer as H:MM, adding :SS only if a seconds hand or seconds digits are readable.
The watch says 11:39
